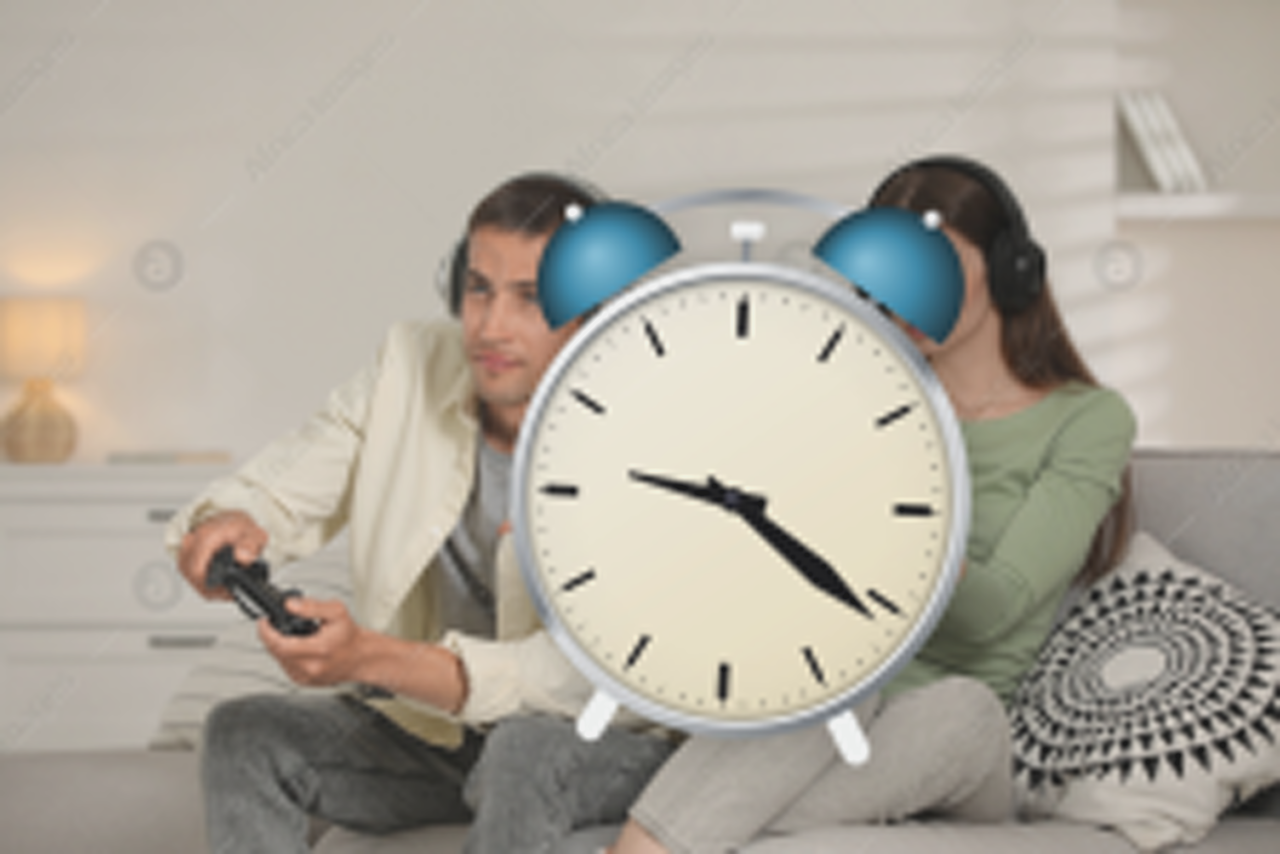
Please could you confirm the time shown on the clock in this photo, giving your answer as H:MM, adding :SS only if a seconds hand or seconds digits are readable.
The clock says 9:21
